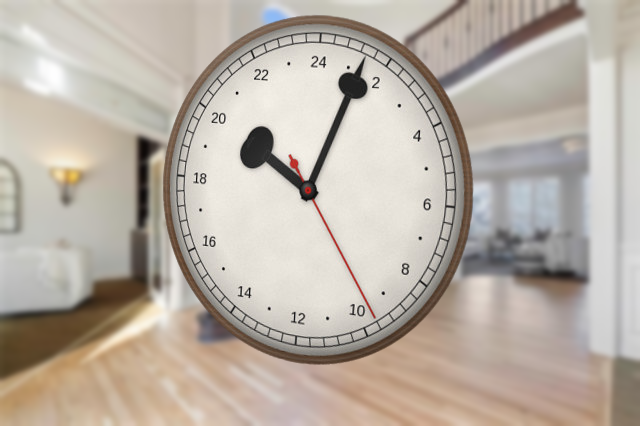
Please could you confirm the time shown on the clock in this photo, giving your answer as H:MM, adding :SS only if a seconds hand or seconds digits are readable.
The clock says 20:03:24
